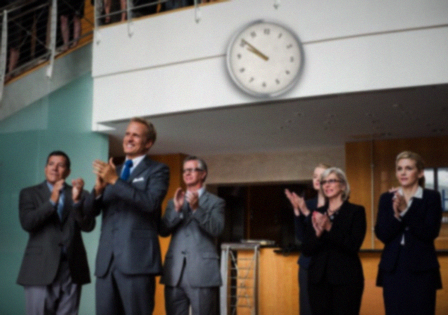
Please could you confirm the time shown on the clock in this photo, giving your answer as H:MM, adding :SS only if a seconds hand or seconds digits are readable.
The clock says 9:51
